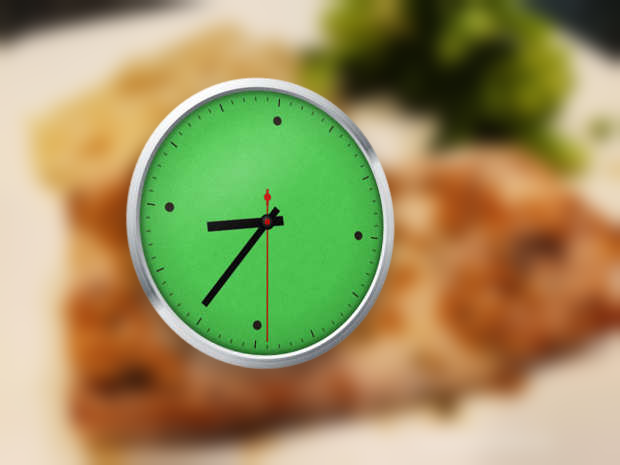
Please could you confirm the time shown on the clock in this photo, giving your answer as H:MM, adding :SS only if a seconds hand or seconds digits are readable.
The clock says 8:35:29
